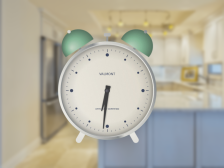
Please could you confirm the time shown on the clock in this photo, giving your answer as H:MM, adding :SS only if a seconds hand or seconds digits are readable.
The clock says 6:31
